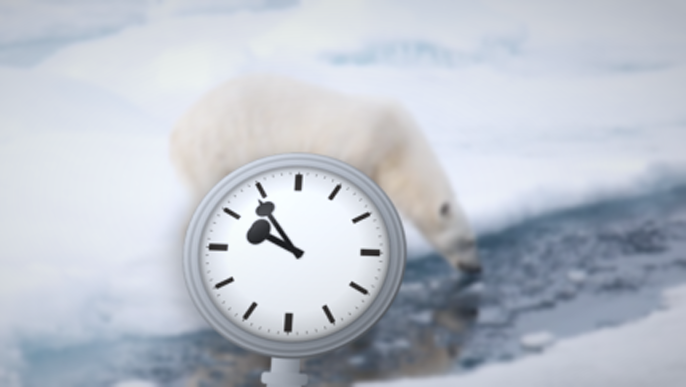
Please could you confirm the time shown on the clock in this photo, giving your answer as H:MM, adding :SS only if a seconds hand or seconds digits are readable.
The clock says 9:54
